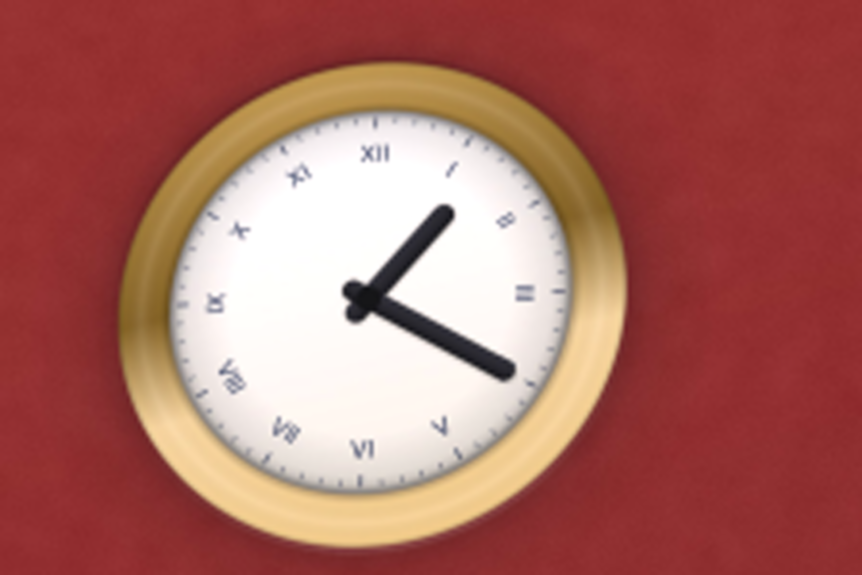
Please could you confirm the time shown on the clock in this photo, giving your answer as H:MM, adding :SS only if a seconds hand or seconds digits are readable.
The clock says 1:20
